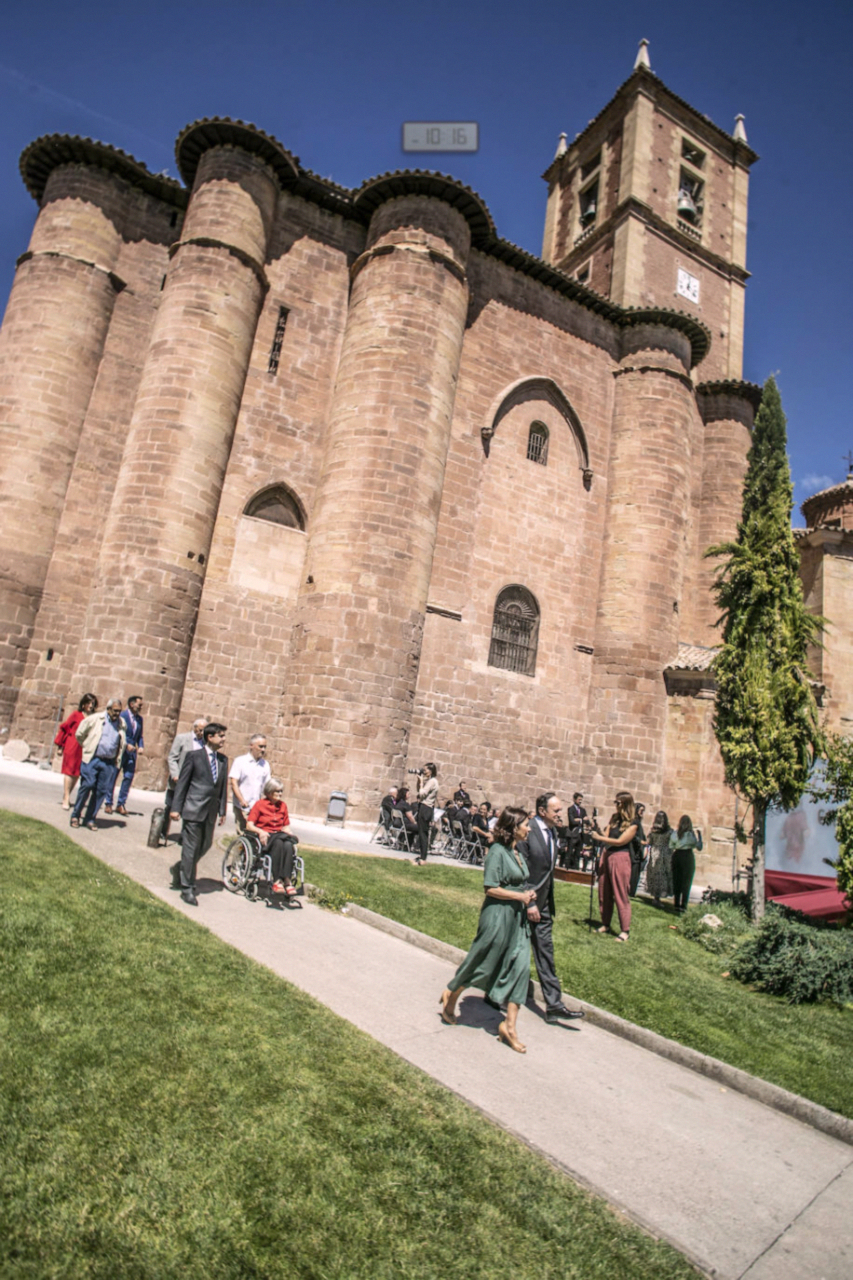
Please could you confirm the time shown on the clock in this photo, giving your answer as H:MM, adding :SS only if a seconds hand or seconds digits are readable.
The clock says 10:16
